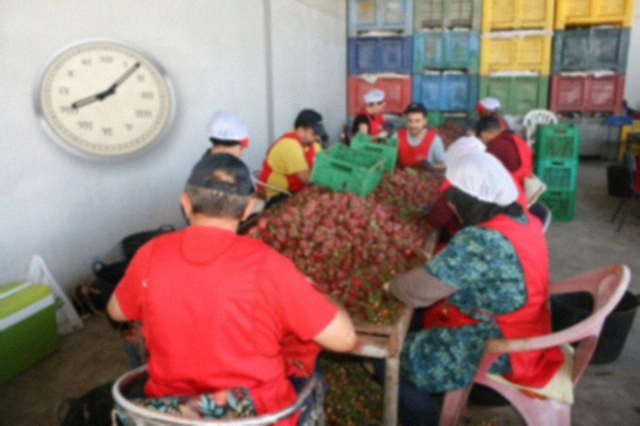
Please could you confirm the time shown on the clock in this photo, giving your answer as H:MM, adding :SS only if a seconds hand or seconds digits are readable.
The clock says 8:07
